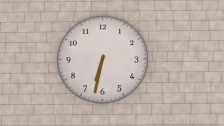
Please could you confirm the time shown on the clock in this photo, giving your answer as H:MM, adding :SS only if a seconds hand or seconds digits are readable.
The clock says 6:32
